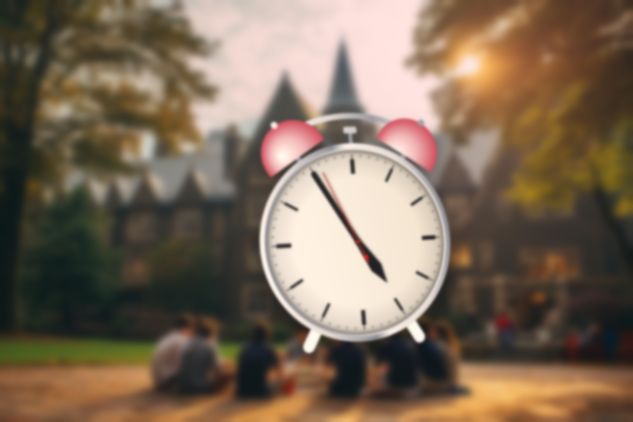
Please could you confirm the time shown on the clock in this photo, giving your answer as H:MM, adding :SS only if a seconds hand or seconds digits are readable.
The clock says 4:54:56
